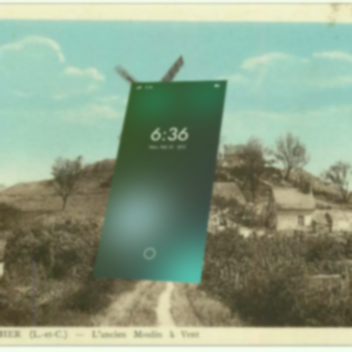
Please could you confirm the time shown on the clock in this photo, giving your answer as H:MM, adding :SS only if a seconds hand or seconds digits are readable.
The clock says 6:36
